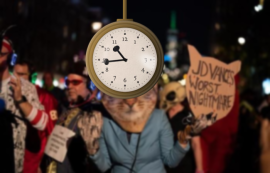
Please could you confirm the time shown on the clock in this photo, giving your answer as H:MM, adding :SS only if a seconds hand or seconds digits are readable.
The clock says 10:44
